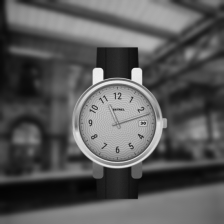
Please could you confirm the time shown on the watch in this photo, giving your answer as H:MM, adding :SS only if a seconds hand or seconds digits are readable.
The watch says 11:12
